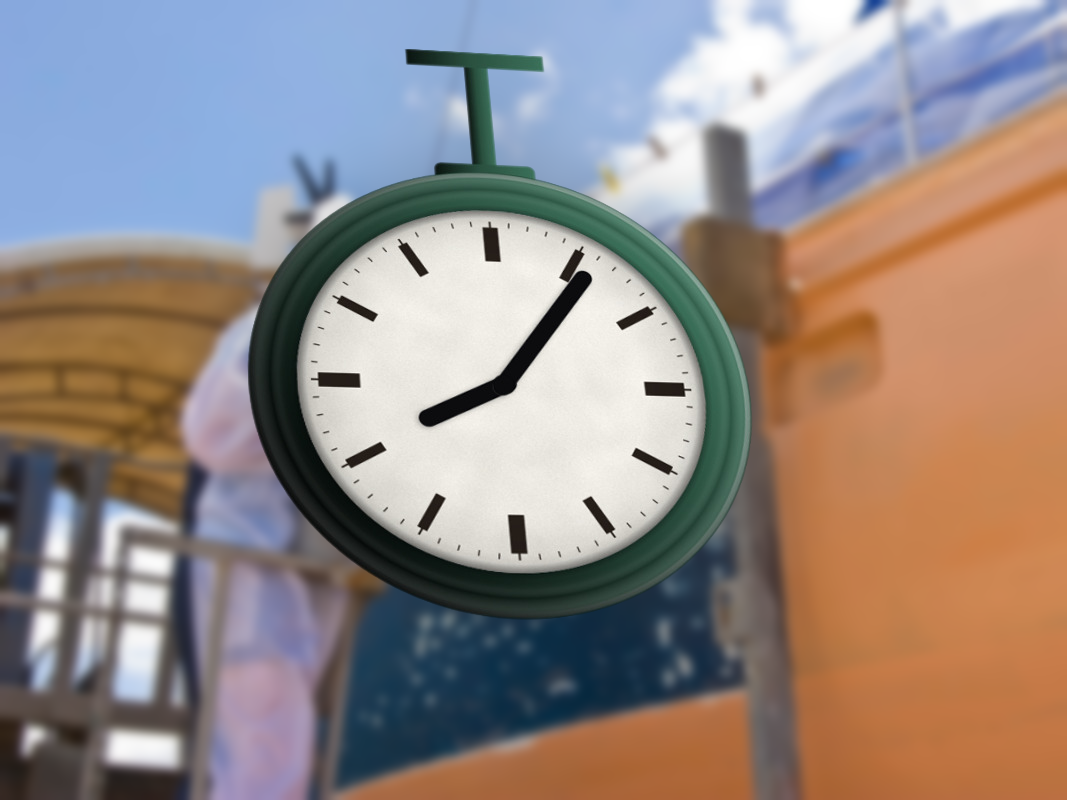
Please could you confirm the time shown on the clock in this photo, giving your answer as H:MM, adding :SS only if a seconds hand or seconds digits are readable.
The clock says 8:06
